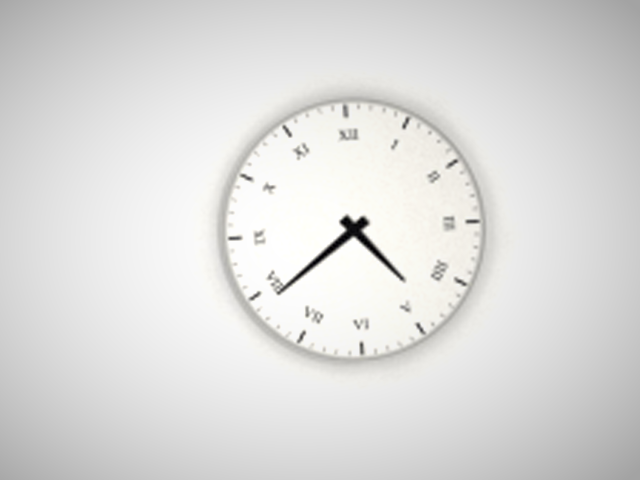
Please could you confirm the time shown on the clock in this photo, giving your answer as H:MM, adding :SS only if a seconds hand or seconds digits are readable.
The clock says 4:39
